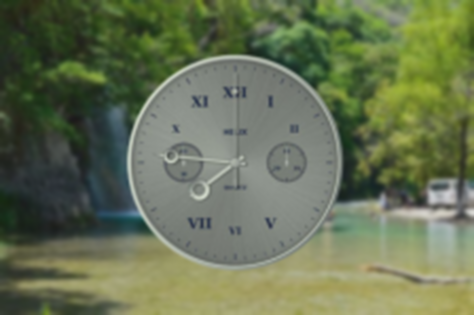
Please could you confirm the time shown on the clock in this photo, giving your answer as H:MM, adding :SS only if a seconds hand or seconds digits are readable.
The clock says 7:46
